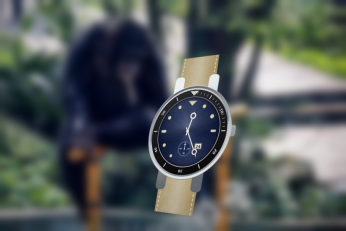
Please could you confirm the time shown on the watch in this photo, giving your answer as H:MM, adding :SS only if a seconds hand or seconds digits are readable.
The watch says 12:25
